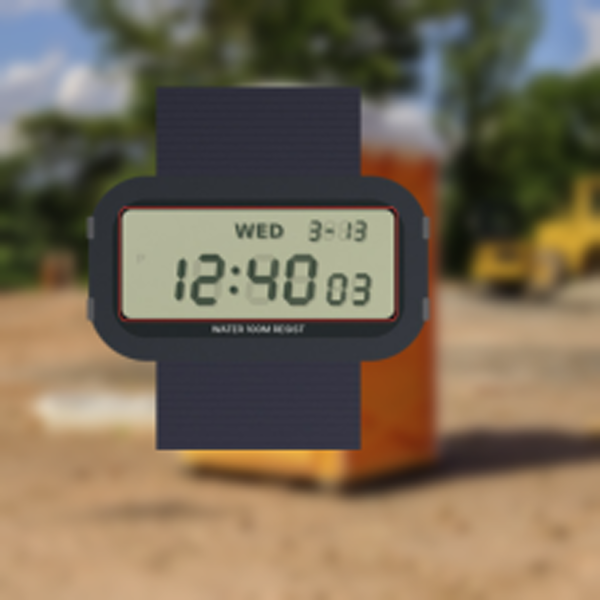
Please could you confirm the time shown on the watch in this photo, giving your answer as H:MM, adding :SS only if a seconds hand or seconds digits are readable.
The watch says 12:40:03
